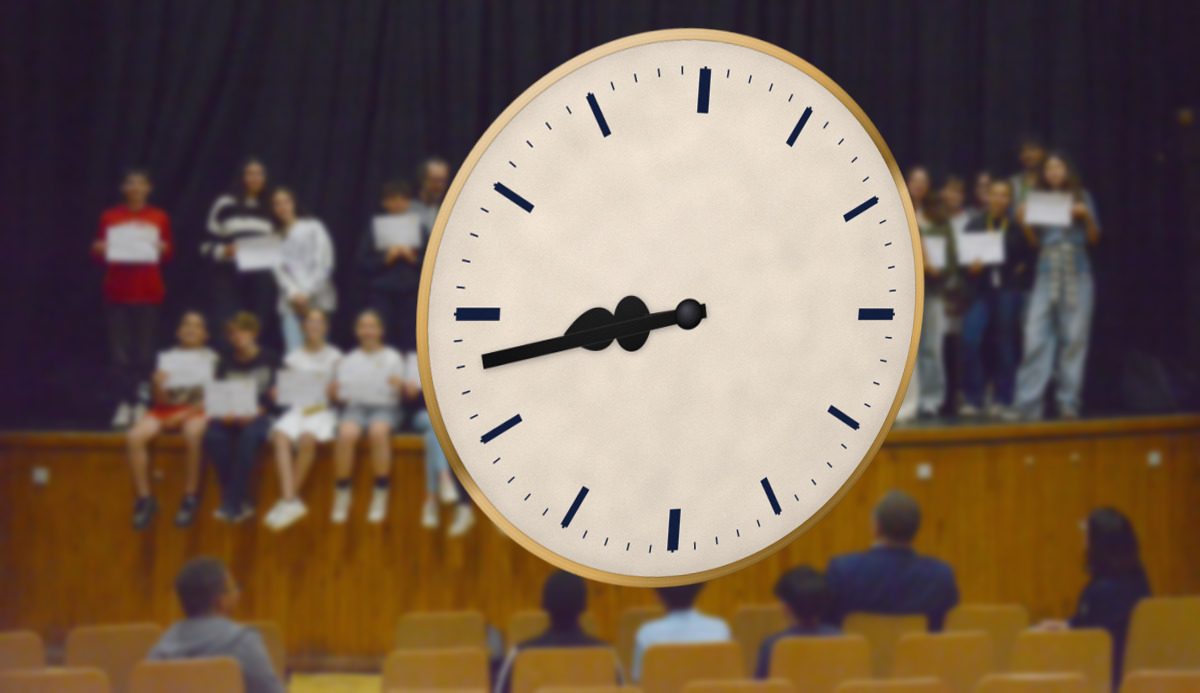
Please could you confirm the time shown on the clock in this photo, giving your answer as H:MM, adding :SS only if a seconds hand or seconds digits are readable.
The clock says 8:43
